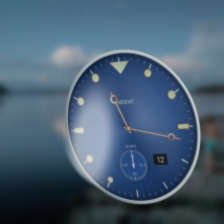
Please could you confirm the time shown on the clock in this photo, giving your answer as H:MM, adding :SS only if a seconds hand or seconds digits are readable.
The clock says 11:17
